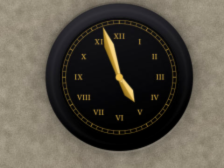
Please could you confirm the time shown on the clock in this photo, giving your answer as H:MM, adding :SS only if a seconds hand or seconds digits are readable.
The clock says 4:57
